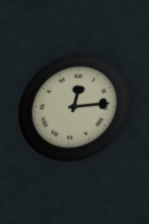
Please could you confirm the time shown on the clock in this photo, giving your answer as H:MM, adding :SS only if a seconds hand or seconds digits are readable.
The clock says 12:14
